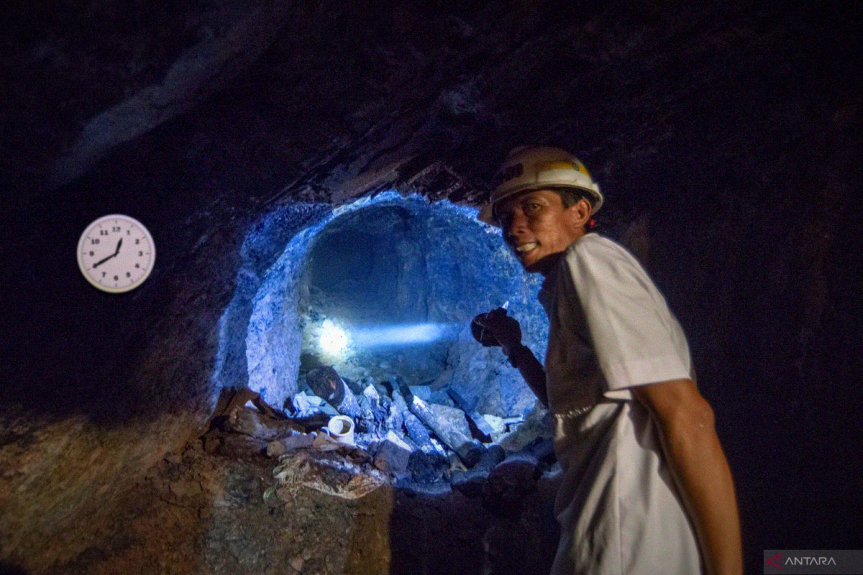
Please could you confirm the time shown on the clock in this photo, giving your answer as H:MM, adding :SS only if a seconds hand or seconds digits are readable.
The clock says 12:40
